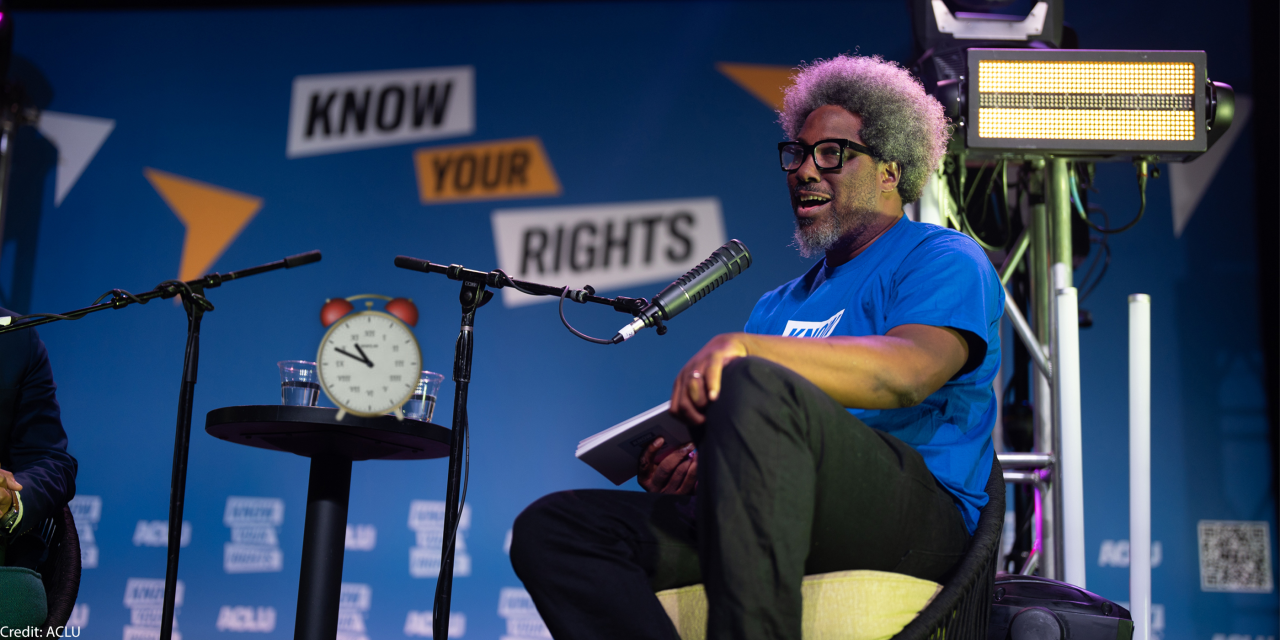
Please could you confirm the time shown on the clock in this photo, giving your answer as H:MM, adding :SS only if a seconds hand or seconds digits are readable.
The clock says 10:49
